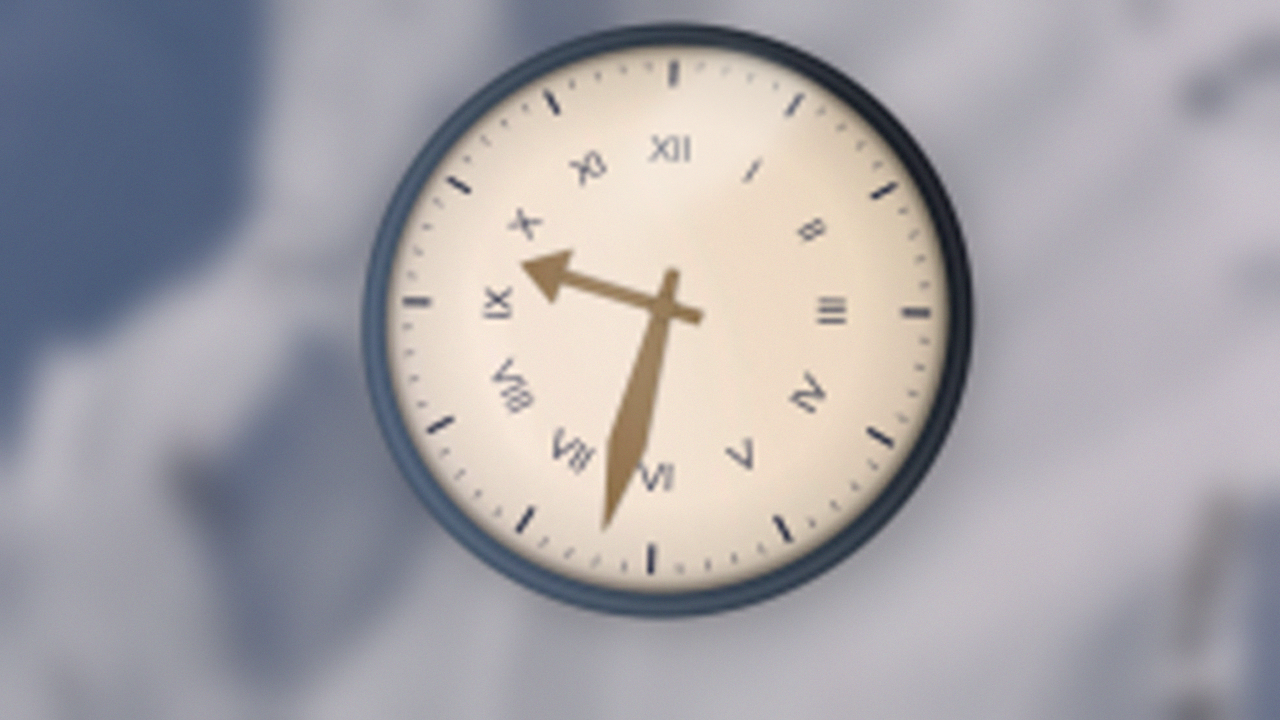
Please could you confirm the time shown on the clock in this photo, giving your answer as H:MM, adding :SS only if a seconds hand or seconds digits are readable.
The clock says 9:32
